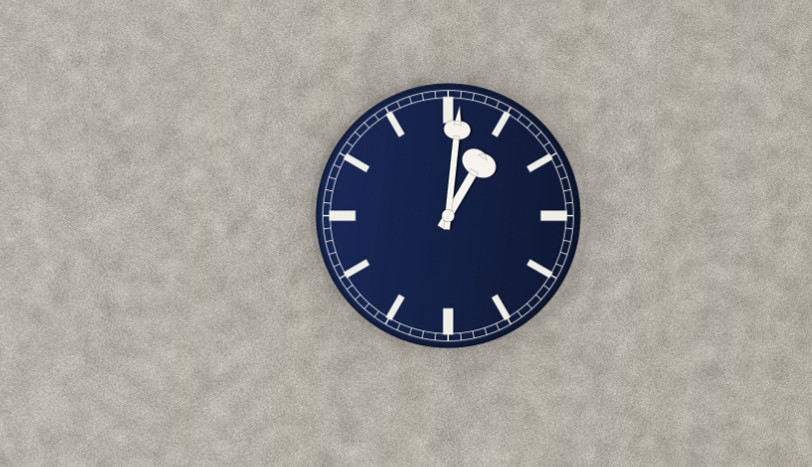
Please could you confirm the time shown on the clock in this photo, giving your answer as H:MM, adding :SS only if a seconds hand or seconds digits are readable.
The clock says 1:01
